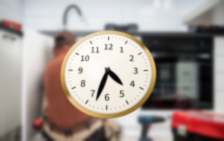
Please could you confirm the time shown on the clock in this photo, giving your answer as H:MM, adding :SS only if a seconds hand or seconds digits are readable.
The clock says 4:33
